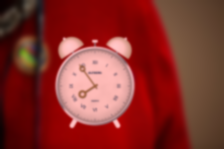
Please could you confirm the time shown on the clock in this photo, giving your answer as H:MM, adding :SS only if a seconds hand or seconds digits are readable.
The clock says 7:54
